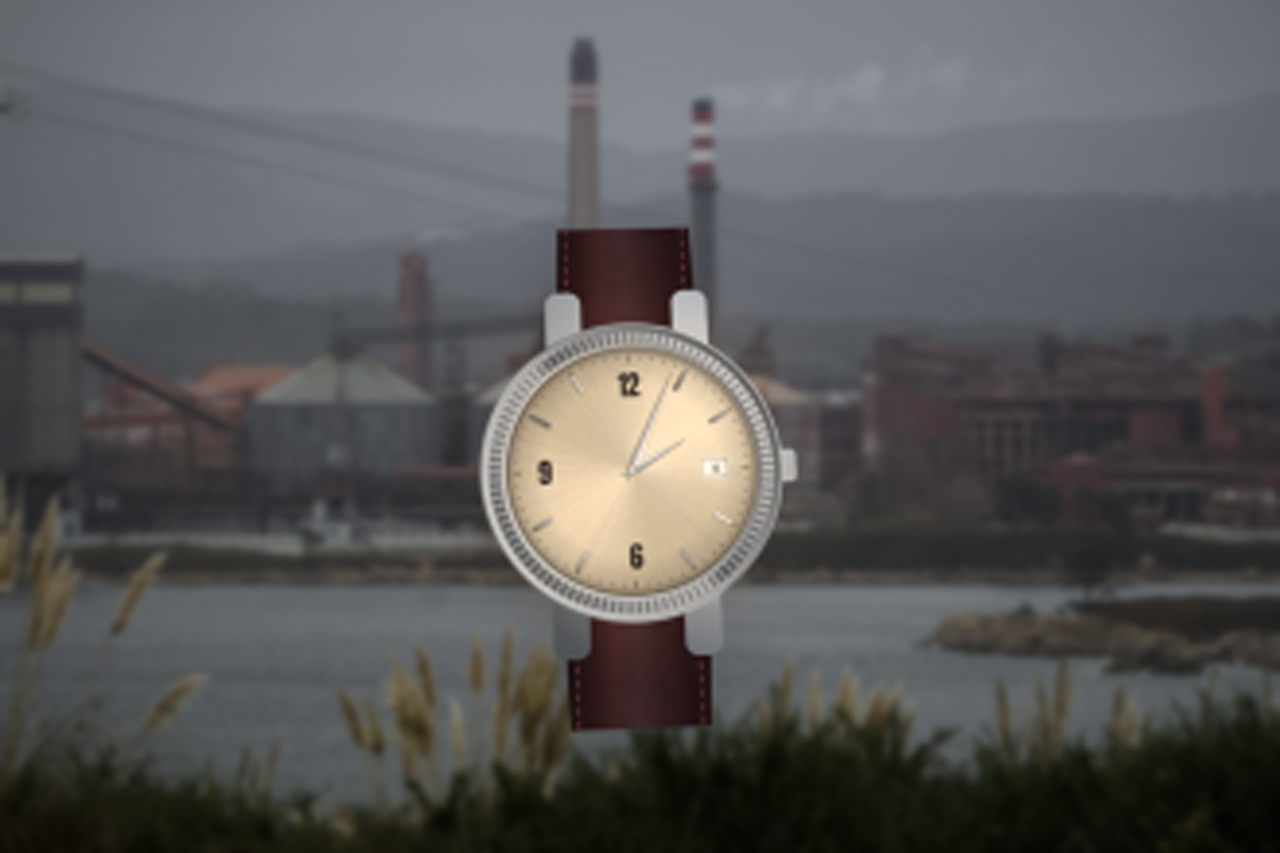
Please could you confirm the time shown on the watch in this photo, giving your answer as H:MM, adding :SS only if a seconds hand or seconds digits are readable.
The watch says 2:04
